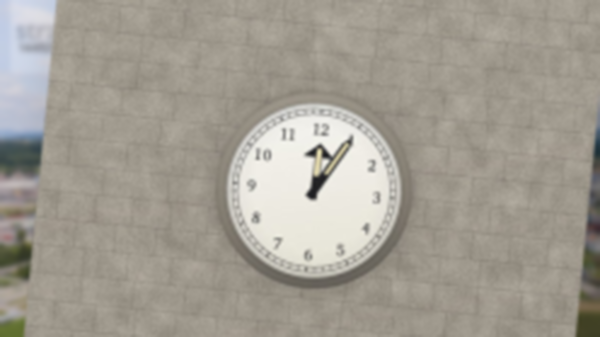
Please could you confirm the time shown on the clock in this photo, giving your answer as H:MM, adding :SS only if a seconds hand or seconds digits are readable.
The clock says 12:05
